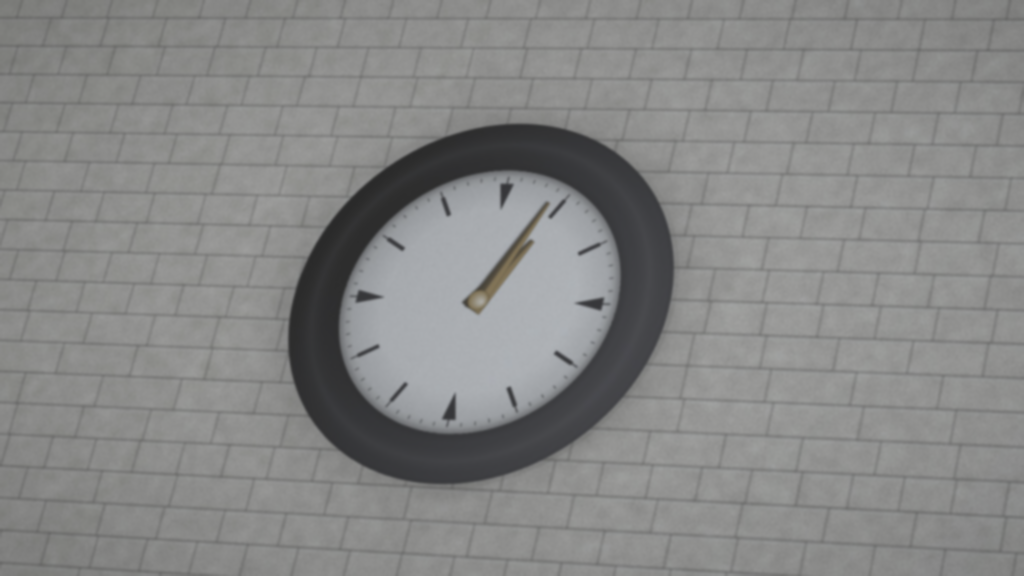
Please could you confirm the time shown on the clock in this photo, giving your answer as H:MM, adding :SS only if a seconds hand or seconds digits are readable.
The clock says 1:04
